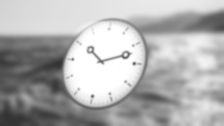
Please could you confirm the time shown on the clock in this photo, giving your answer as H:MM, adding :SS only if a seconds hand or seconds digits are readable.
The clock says 10:12
